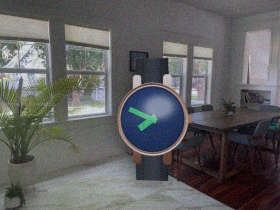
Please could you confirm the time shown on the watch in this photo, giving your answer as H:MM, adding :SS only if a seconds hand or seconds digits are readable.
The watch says 7:49
